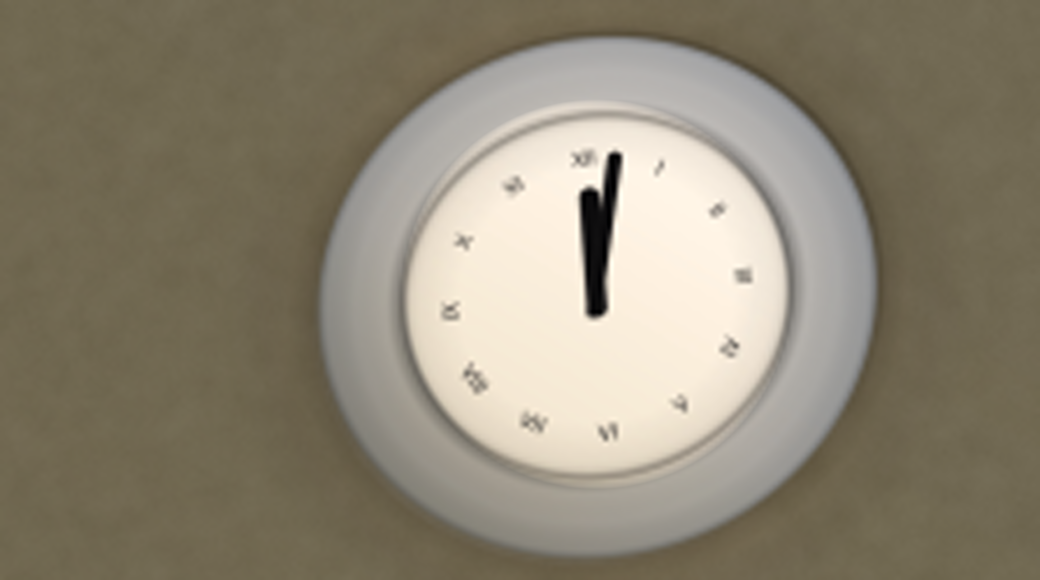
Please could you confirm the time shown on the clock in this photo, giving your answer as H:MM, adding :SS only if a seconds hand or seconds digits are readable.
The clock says 12:02
